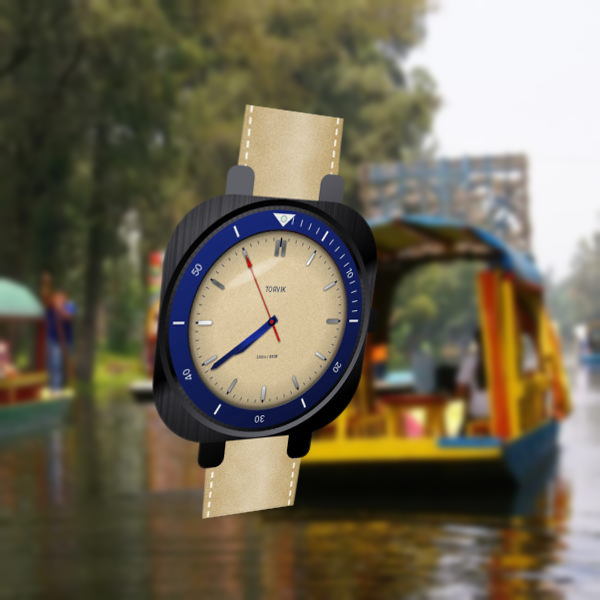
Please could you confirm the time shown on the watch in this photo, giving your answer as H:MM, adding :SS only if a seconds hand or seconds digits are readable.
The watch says 7:38:55
